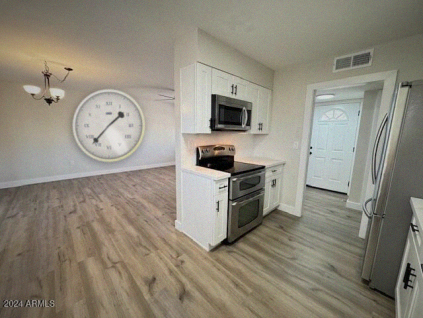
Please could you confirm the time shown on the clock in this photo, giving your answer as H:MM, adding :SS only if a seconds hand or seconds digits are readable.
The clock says 1:37
